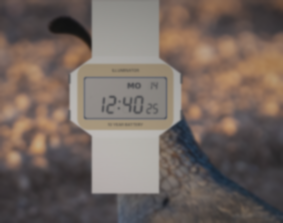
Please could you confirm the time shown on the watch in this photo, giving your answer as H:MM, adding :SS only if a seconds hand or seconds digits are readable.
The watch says 12:40
